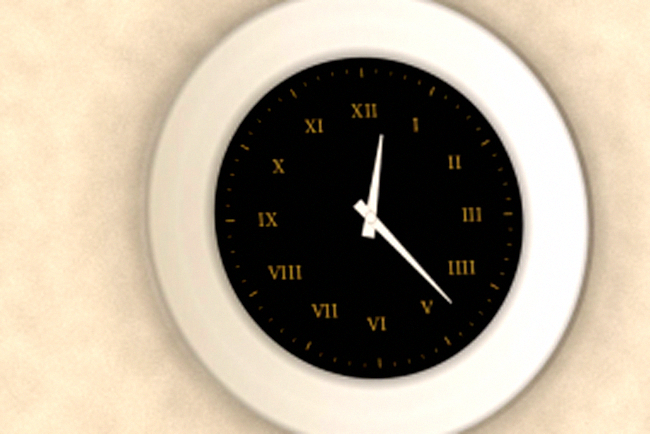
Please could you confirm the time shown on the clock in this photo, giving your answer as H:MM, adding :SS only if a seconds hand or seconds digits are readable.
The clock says 12:23
